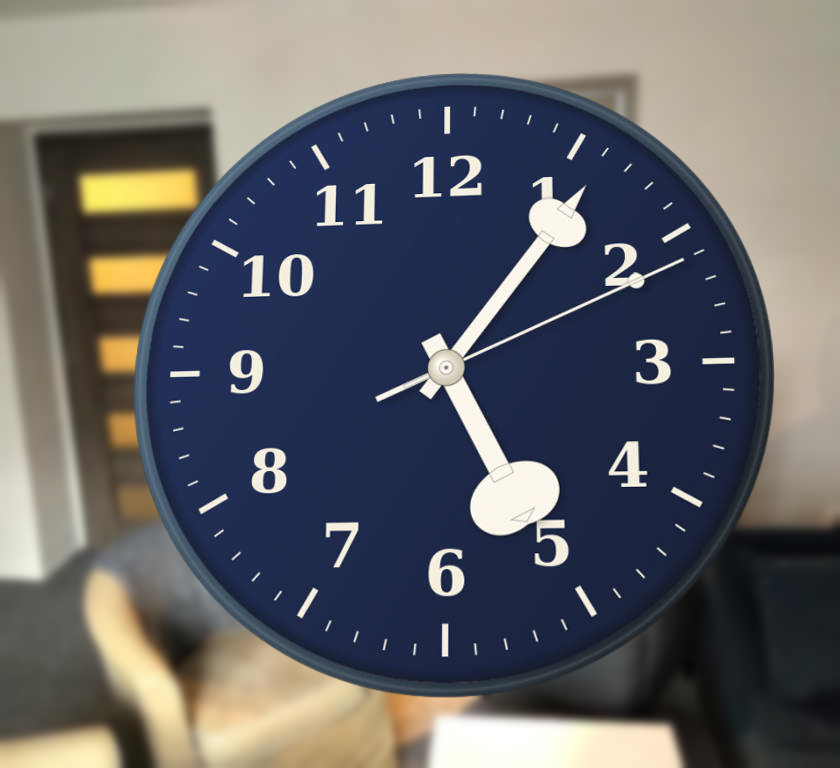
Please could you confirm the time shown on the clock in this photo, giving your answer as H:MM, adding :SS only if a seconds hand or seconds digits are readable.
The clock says 5:06:11
